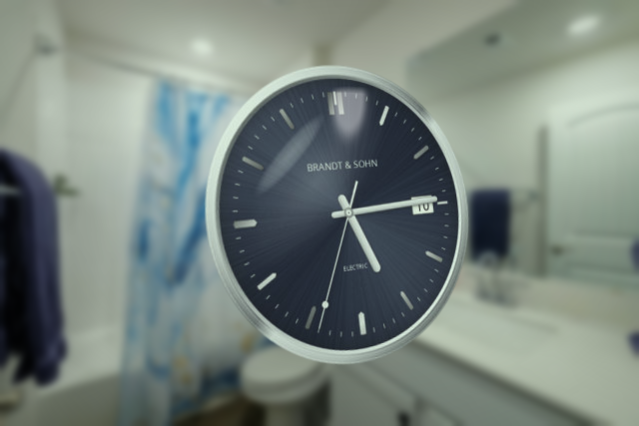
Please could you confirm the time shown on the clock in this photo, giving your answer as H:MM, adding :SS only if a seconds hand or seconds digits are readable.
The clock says 5:14:34
